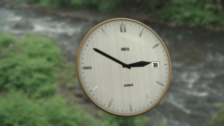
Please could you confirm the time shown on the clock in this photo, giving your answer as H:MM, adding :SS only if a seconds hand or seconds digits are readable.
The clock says 2:50
